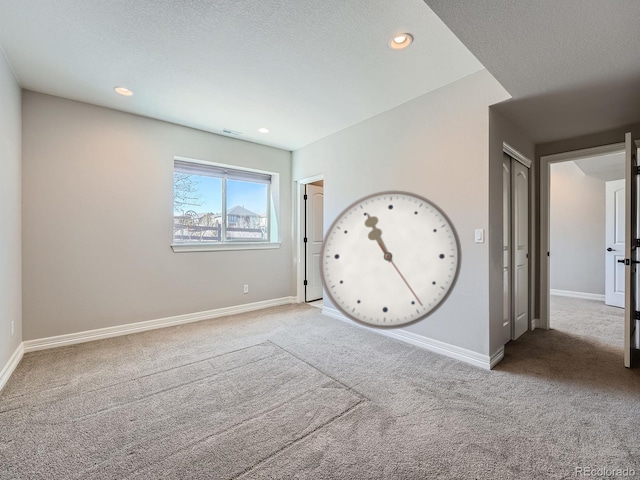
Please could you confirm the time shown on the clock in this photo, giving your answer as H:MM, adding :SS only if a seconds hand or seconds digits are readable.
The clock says 10:55:24
